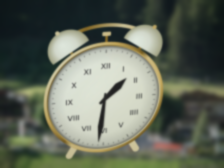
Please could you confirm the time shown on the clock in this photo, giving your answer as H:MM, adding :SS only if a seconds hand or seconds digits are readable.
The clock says 1:31
